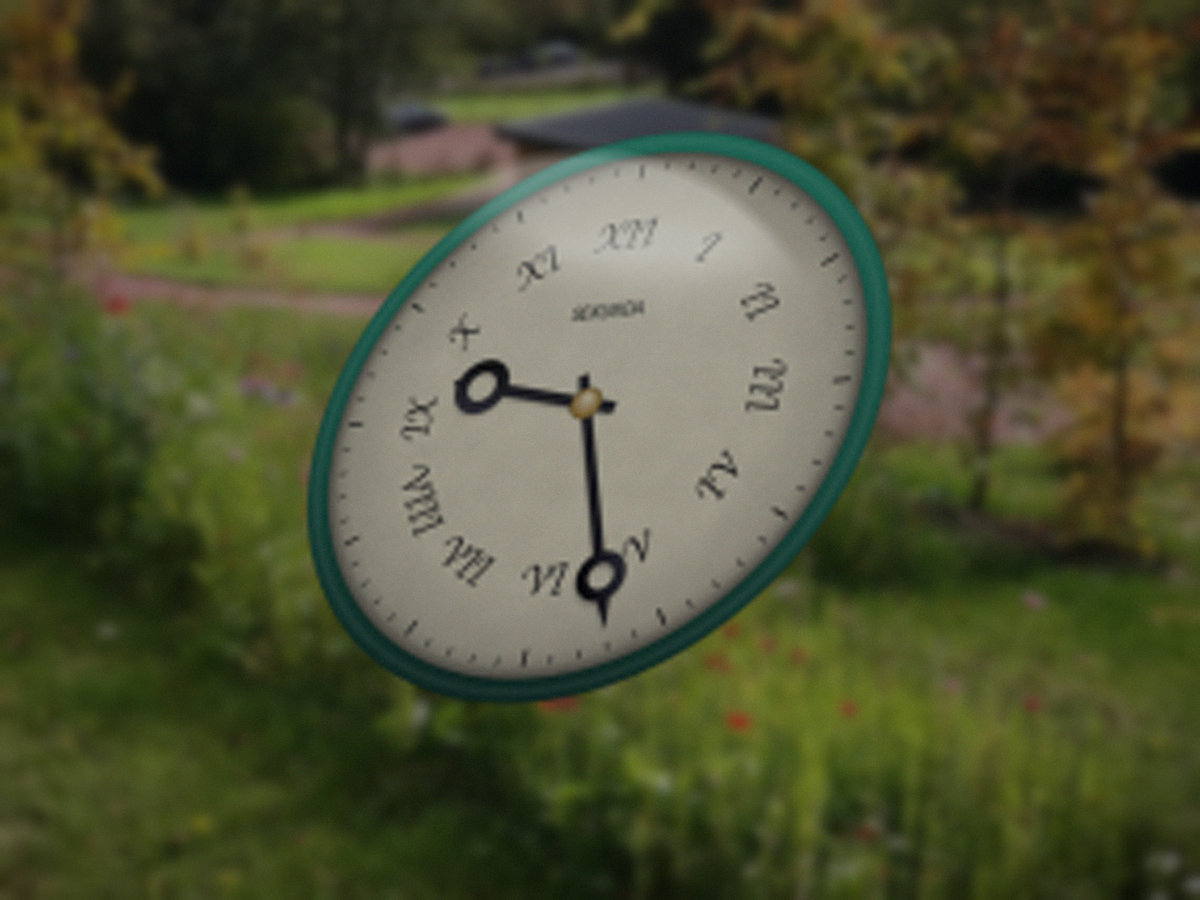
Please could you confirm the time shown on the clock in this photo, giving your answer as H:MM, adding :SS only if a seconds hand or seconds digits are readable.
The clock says 9:27
